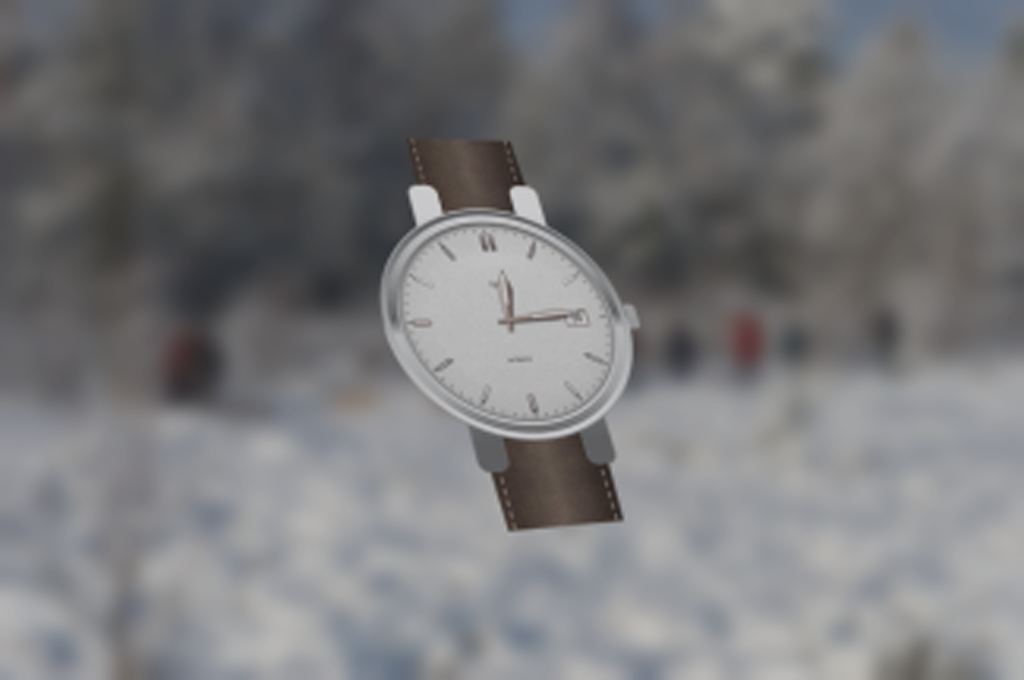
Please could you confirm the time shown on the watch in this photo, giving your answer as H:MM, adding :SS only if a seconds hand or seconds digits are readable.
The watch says 12:14
